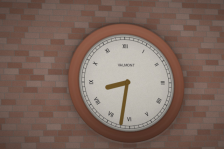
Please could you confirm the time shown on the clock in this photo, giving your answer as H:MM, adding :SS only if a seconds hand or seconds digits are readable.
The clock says 8:32
